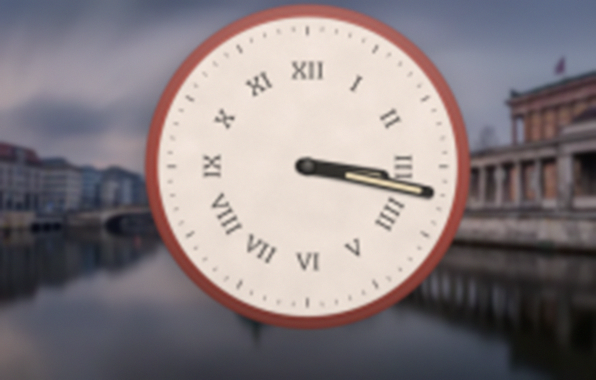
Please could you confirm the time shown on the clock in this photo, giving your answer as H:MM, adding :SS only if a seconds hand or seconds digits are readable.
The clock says 3:17
